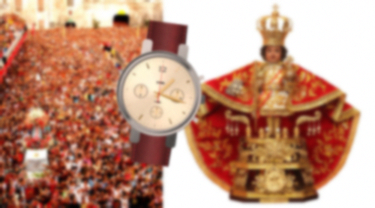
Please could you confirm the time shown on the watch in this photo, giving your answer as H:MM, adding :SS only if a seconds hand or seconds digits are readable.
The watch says 1:17
